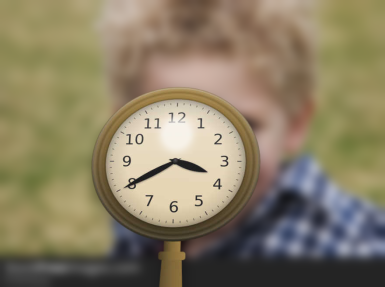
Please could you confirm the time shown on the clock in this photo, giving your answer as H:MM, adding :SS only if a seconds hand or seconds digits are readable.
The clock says 3:40
